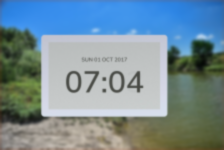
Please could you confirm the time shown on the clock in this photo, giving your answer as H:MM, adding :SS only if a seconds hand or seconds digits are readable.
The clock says 7:04
